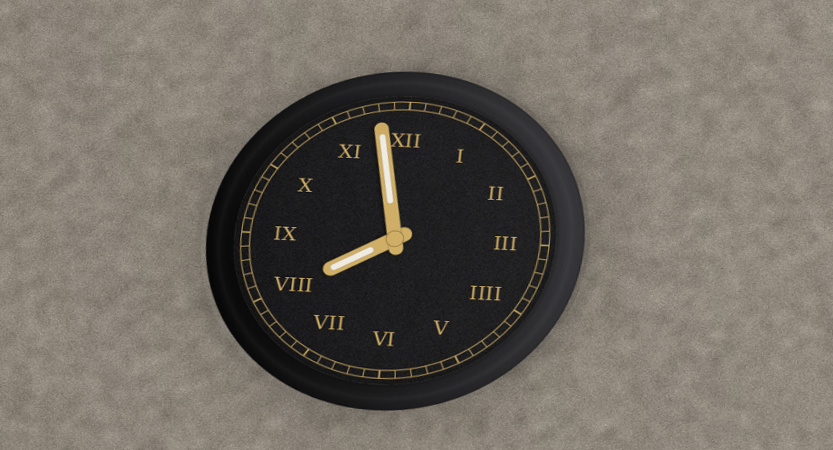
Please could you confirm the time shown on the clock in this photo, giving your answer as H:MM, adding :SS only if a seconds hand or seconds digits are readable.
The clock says 7:58
